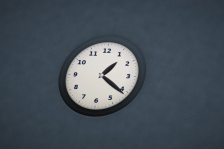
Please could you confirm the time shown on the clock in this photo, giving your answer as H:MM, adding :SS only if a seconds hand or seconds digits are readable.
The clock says 1:21
